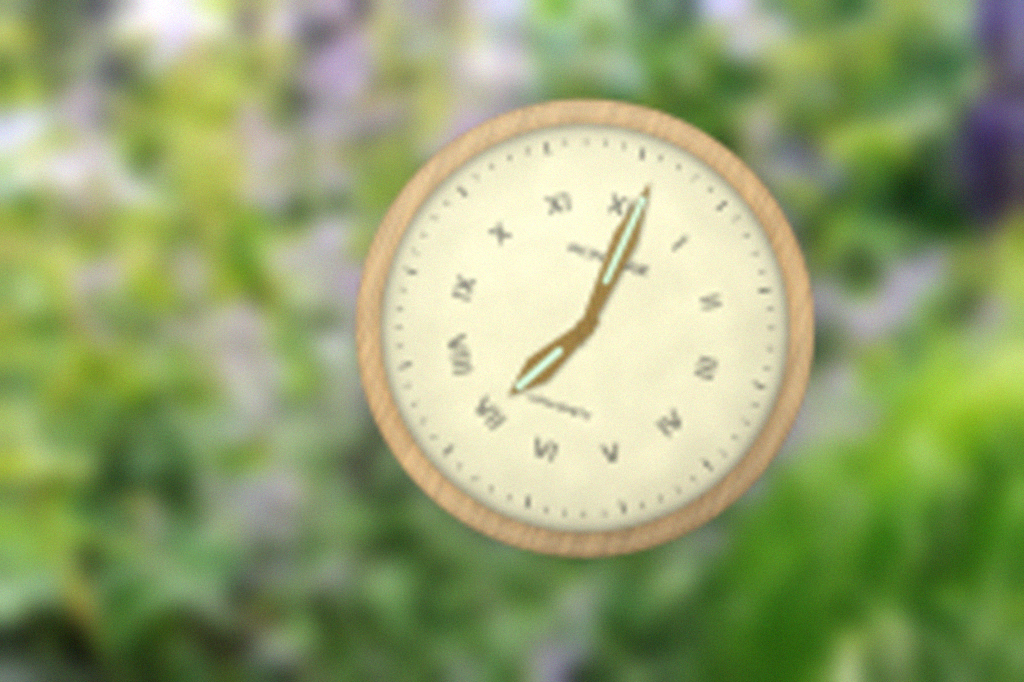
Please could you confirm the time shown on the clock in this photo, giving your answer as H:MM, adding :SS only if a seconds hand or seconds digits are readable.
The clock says 7:01
